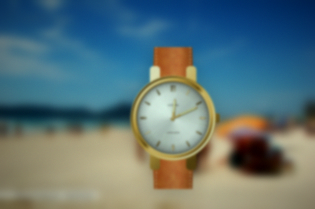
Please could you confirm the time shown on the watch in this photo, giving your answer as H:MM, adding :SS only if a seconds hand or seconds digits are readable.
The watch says 12:11
